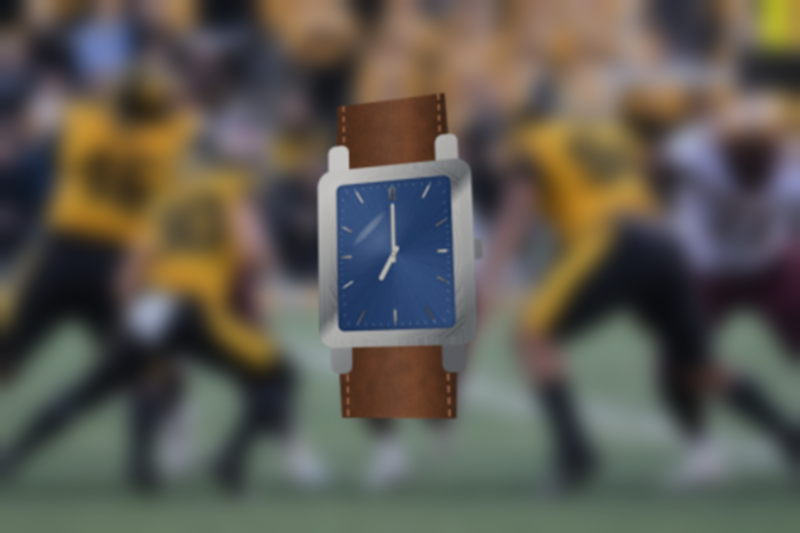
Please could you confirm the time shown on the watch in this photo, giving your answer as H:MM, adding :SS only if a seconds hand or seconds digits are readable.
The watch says 7:00
